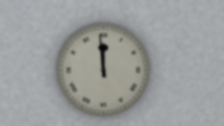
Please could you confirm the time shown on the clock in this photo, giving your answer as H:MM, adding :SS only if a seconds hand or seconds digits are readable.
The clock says 11:59
